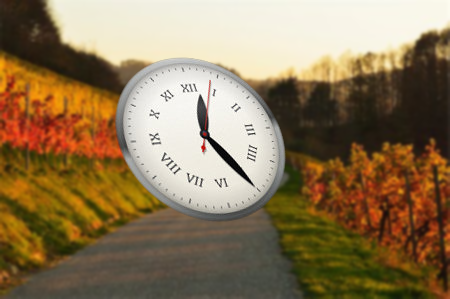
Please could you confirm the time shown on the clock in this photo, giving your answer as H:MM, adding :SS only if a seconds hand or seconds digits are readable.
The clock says 12:25:04
